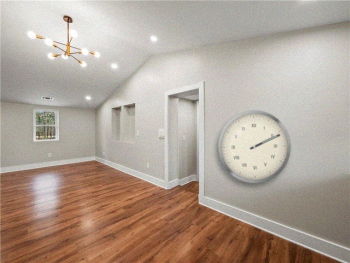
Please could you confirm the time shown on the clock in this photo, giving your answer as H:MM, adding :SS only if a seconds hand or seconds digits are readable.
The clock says 2:11
